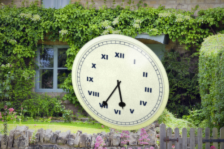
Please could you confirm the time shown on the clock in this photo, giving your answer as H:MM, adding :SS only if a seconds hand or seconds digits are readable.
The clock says 5:35
